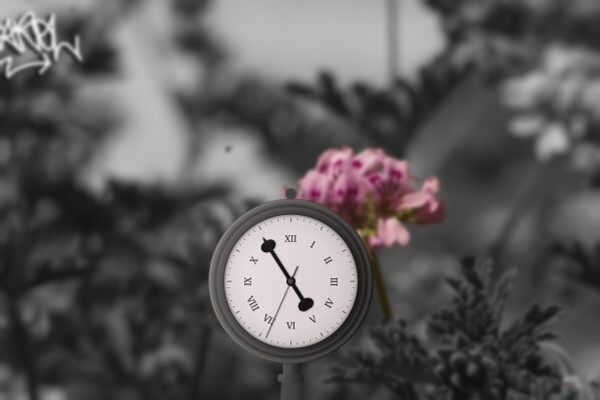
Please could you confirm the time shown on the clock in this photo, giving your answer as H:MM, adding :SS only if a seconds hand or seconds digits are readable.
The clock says 4:54:34
